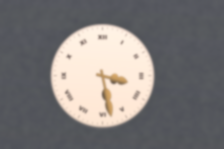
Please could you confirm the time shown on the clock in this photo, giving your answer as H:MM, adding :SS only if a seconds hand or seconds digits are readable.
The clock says 3:28
